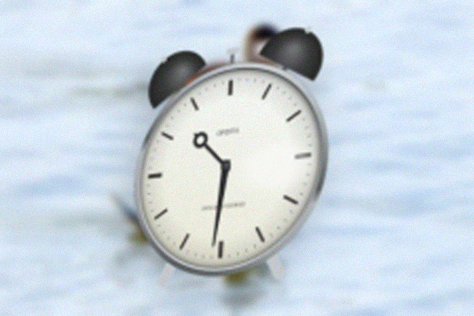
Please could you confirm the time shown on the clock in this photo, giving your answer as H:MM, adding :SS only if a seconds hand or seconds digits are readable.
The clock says 10:31
